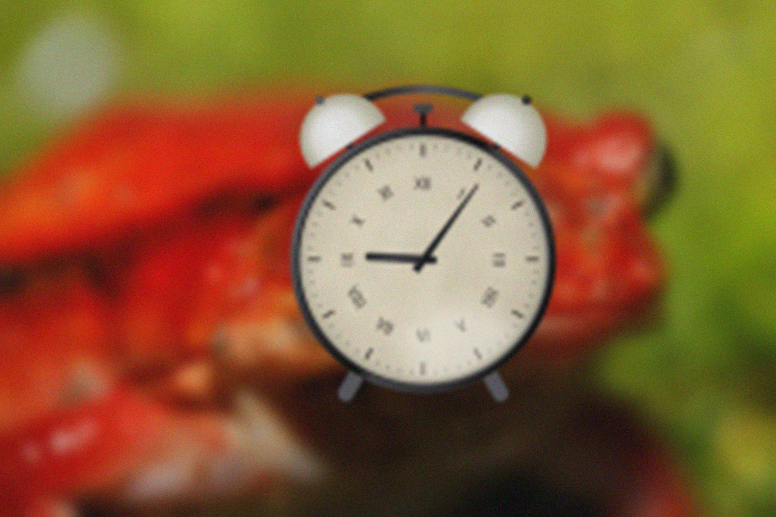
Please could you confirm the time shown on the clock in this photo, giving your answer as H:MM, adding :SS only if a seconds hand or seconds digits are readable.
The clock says 9:06
